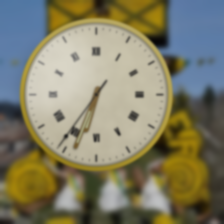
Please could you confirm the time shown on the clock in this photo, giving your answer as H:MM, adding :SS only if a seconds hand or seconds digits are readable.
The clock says 6:33:36
